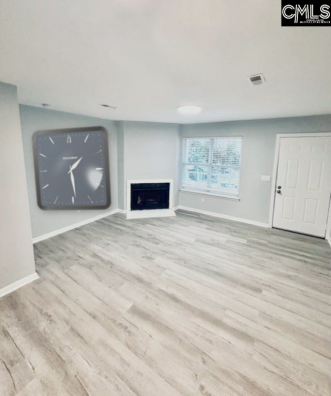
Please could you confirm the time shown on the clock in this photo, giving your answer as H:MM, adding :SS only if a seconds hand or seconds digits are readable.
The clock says 1:29
